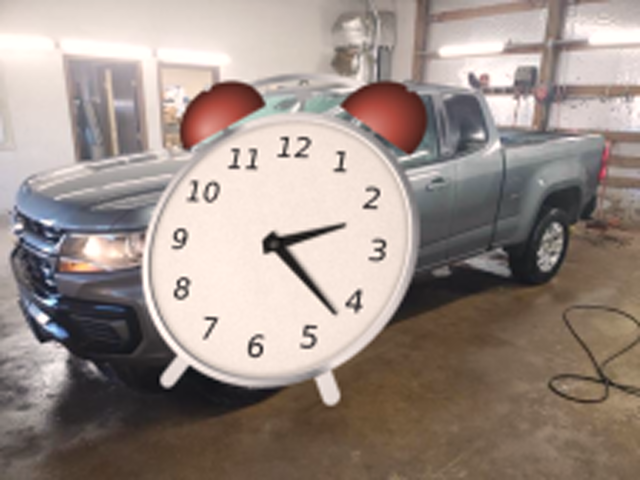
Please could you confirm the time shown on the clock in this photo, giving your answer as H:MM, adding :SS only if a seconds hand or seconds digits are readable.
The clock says 2:22
